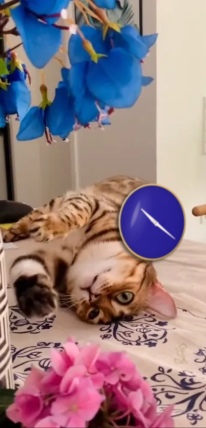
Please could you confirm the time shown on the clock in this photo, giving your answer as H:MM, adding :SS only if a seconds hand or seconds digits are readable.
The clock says 10:21
